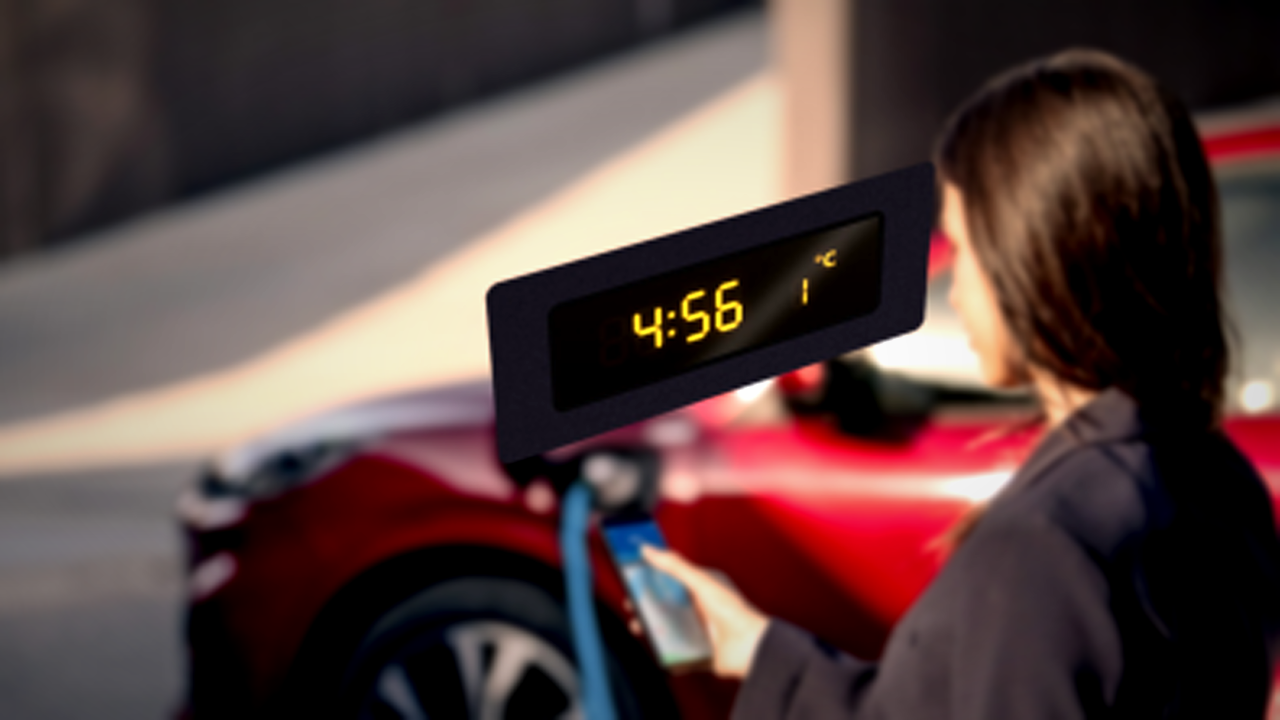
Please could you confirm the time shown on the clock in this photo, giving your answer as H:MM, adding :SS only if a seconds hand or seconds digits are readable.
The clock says 4:56
